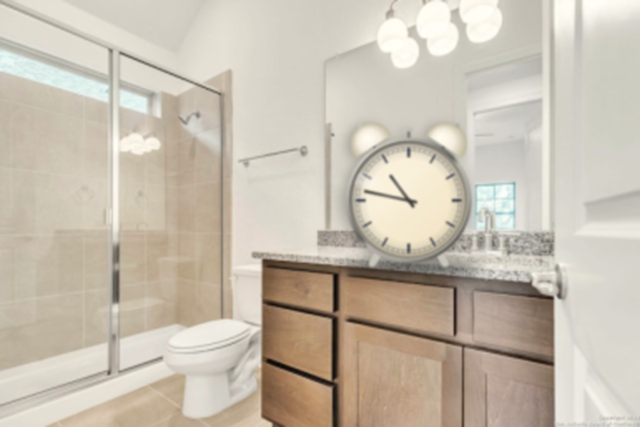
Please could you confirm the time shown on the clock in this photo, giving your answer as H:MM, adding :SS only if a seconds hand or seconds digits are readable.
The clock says 10:47
